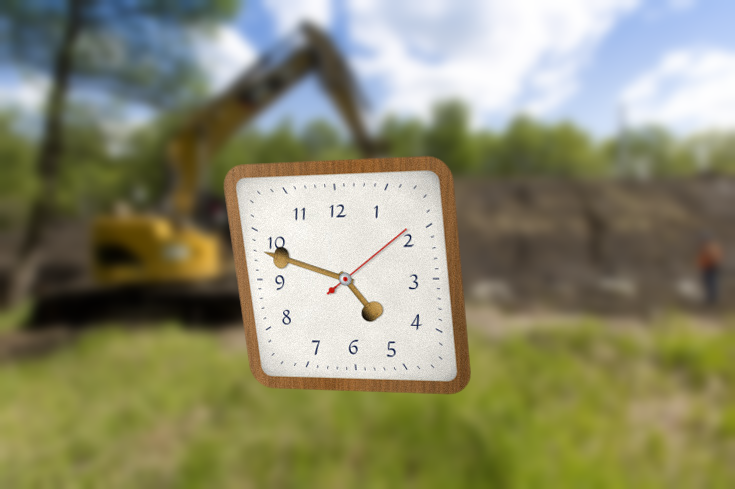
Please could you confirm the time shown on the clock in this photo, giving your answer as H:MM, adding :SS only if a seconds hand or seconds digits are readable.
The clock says 4:48:09
